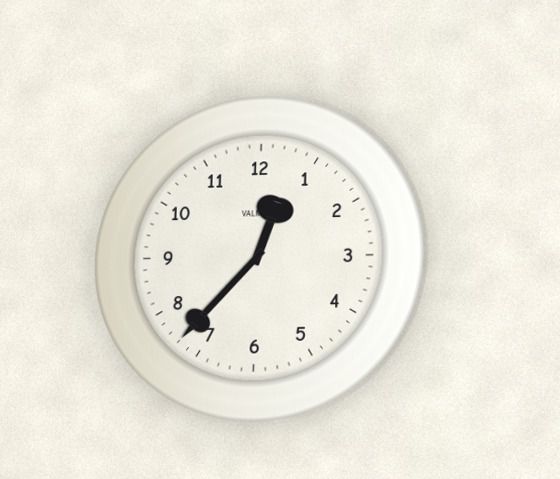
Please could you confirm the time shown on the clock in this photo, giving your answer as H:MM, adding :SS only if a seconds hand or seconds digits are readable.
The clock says 12:37
